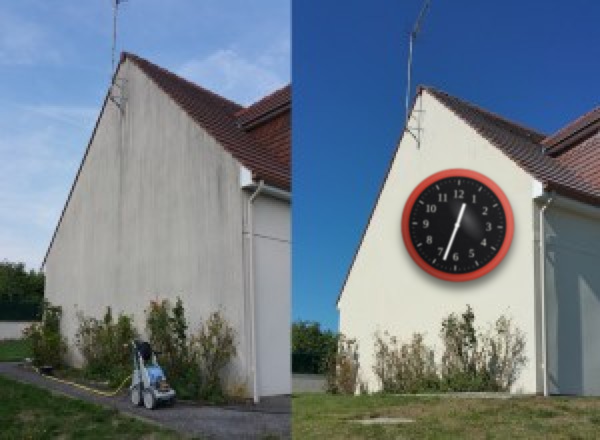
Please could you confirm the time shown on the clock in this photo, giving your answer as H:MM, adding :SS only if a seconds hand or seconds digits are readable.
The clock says 12:33
